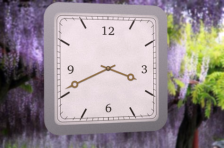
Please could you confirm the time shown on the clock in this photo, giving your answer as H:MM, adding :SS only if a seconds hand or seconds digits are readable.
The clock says 3:41
